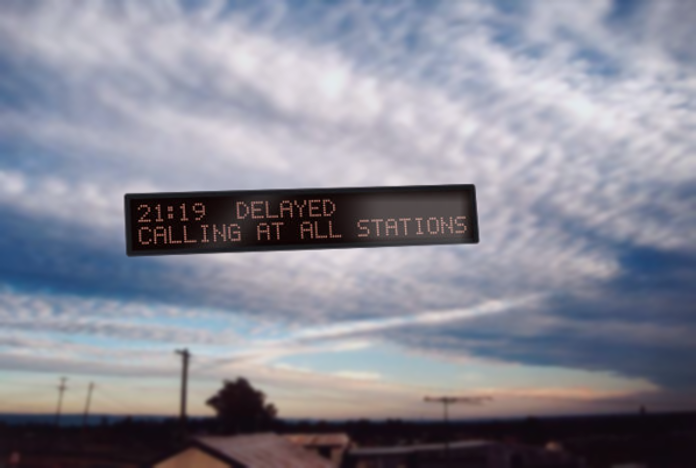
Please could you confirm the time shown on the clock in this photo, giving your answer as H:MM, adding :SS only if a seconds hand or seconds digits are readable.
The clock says 21:19
